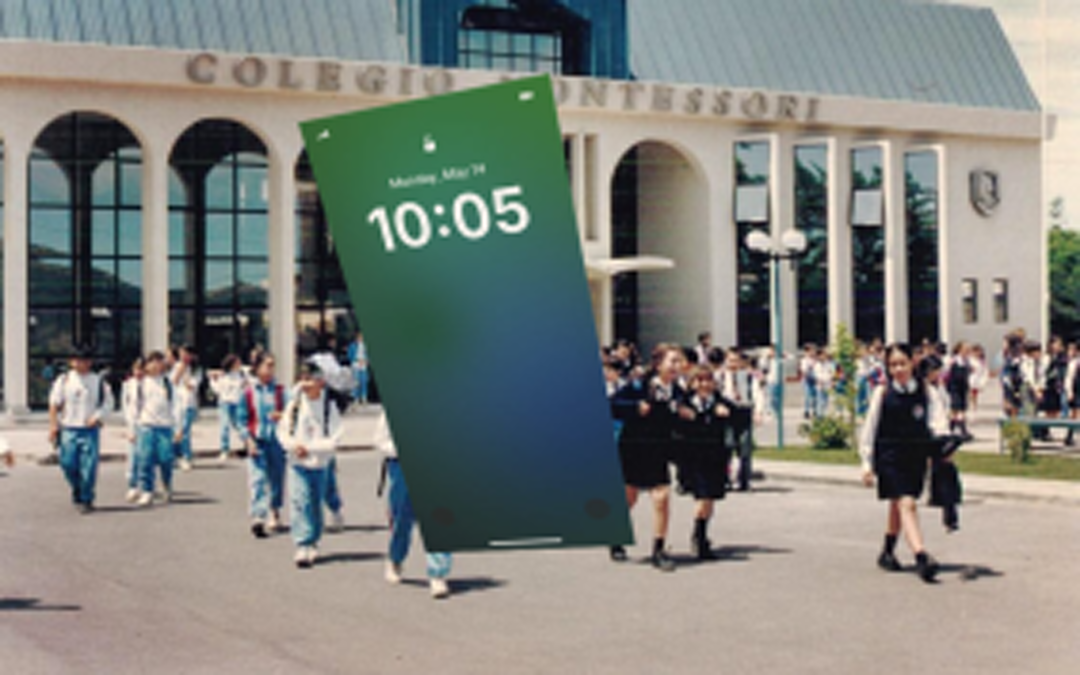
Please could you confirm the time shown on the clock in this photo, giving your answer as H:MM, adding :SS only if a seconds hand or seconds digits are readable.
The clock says 10:05
